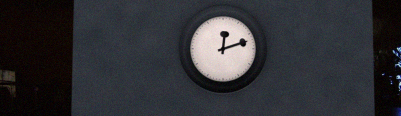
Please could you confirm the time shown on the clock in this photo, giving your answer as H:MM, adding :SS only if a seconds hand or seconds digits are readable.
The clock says 12:12
